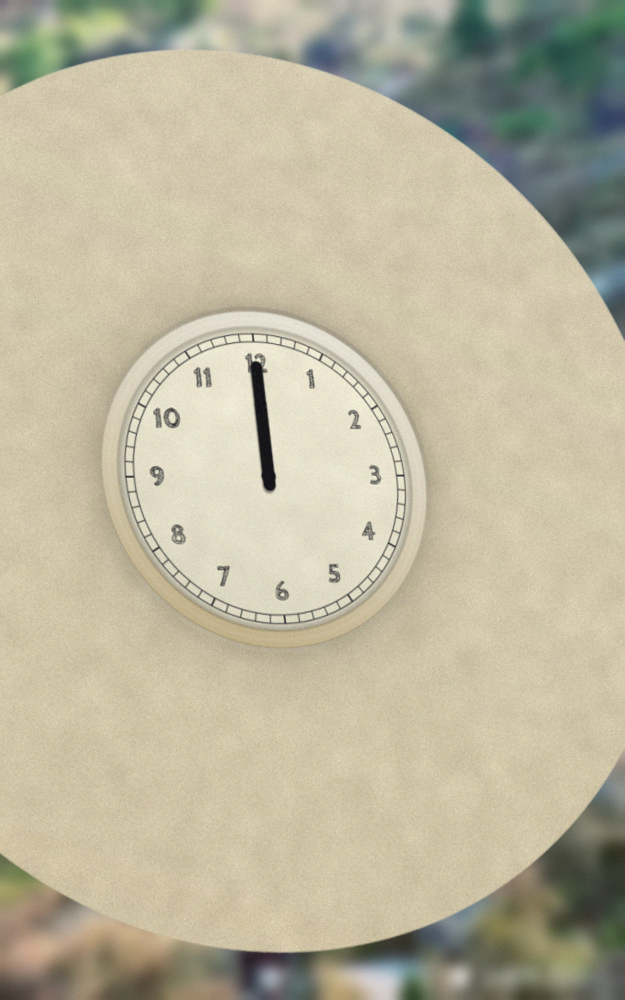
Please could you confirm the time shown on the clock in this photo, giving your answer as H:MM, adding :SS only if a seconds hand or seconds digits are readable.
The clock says 12:00
